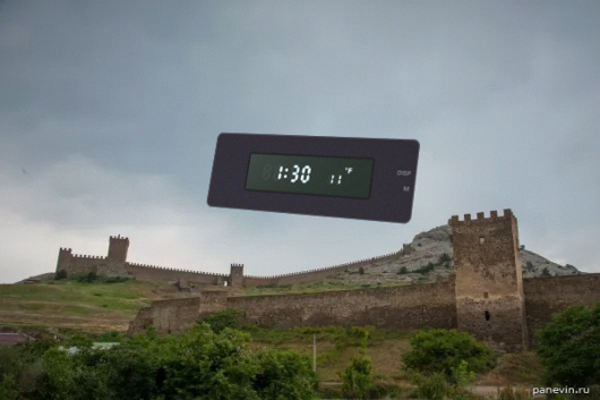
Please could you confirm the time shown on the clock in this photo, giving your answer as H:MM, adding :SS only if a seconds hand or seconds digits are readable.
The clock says 1:30
